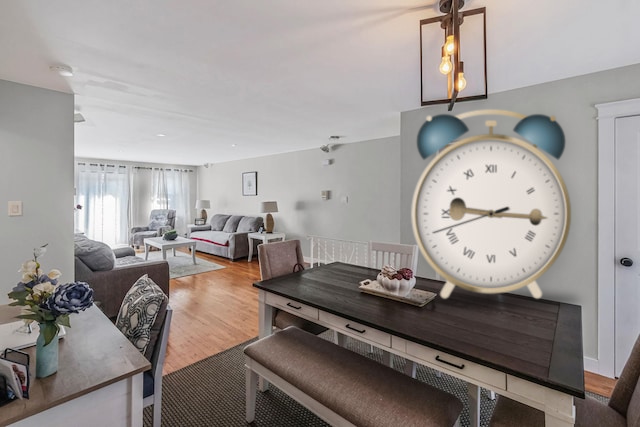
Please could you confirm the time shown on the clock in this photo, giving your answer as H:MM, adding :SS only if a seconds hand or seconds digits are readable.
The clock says 9:15:42
